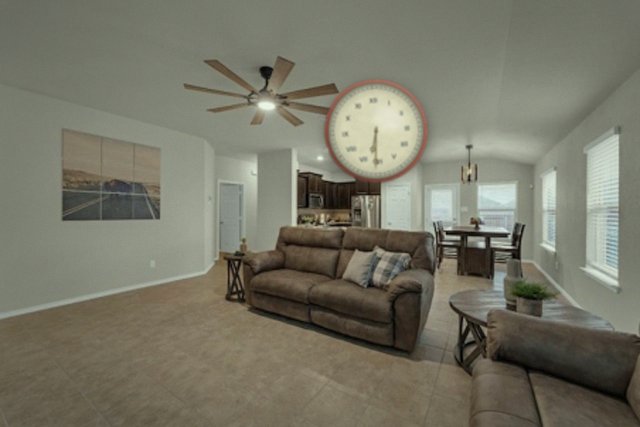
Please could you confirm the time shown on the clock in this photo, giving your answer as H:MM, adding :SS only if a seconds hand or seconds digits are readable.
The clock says 6:31
